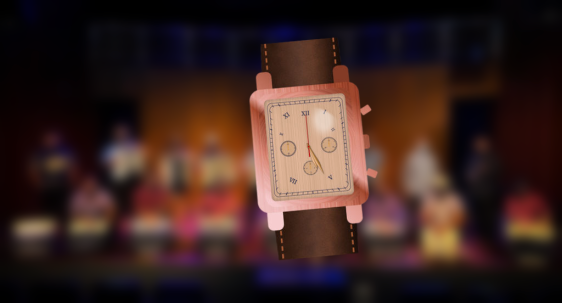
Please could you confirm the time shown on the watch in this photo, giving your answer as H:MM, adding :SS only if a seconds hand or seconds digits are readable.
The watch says 5:26
